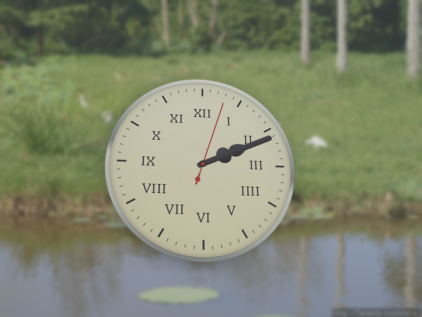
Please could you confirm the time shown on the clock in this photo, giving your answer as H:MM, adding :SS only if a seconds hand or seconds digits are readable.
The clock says 2:11:03
